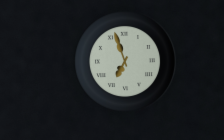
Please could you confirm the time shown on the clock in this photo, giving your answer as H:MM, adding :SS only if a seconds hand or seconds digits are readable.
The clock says 6:57
